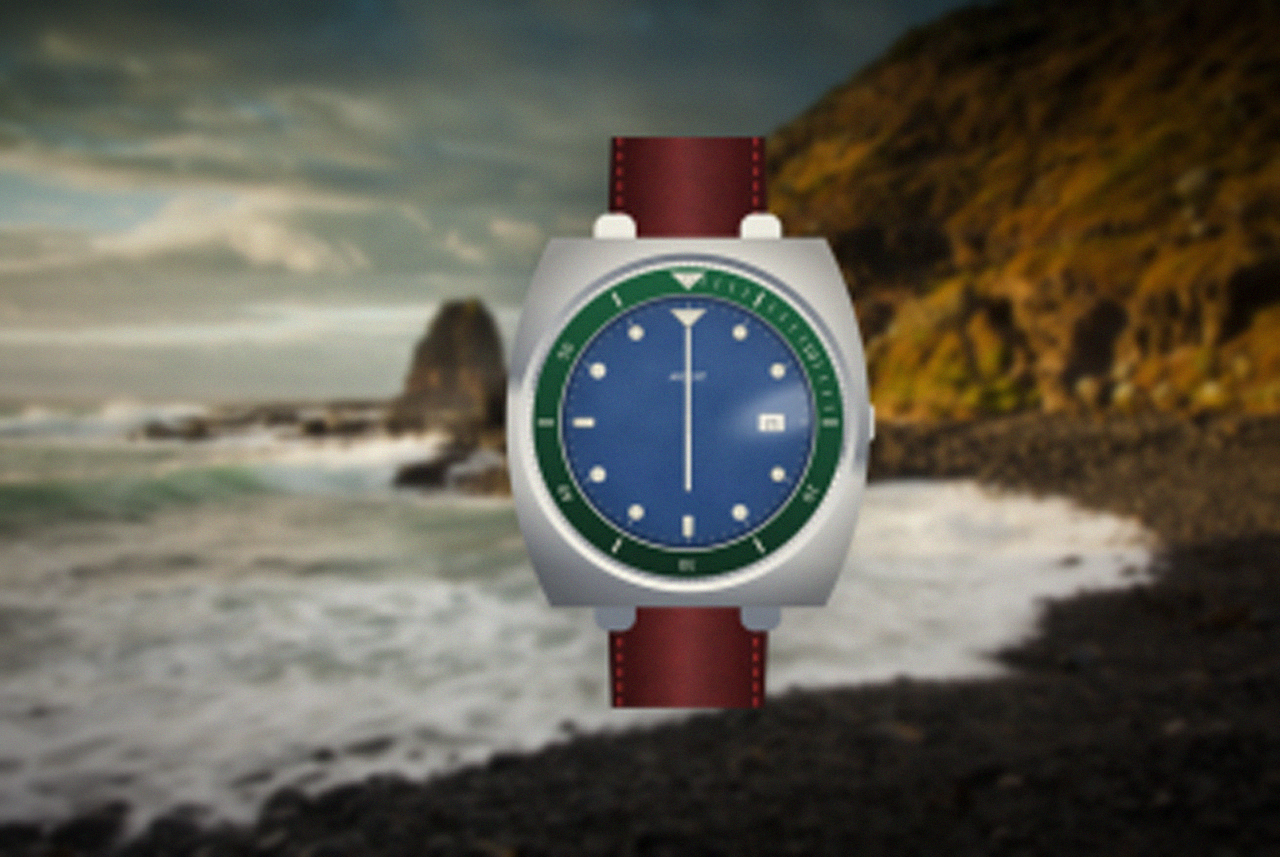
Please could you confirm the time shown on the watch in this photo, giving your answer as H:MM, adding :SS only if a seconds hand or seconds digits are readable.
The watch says 6:00
